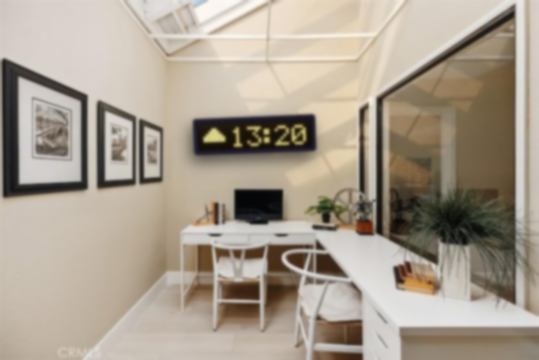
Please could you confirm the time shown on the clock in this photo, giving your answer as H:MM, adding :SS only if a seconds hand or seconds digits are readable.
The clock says 13:20
